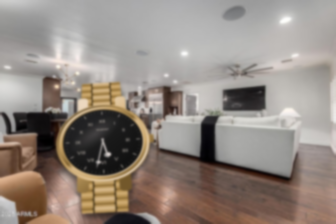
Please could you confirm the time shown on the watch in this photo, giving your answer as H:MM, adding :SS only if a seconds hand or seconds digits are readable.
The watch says 5:32
